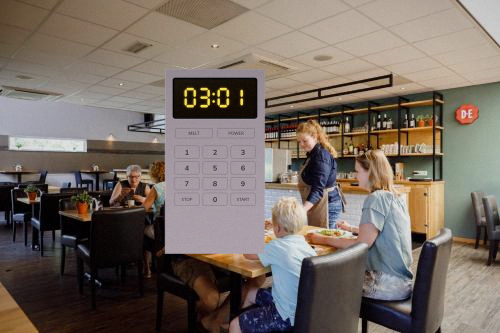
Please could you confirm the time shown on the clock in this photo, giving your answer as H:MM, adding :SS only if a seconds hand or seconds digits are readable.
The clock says 3:01
